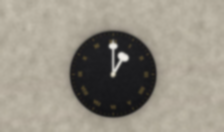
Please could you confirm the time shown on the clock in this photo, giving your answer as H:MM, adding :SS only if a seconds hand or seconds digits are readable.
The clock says 1:00
